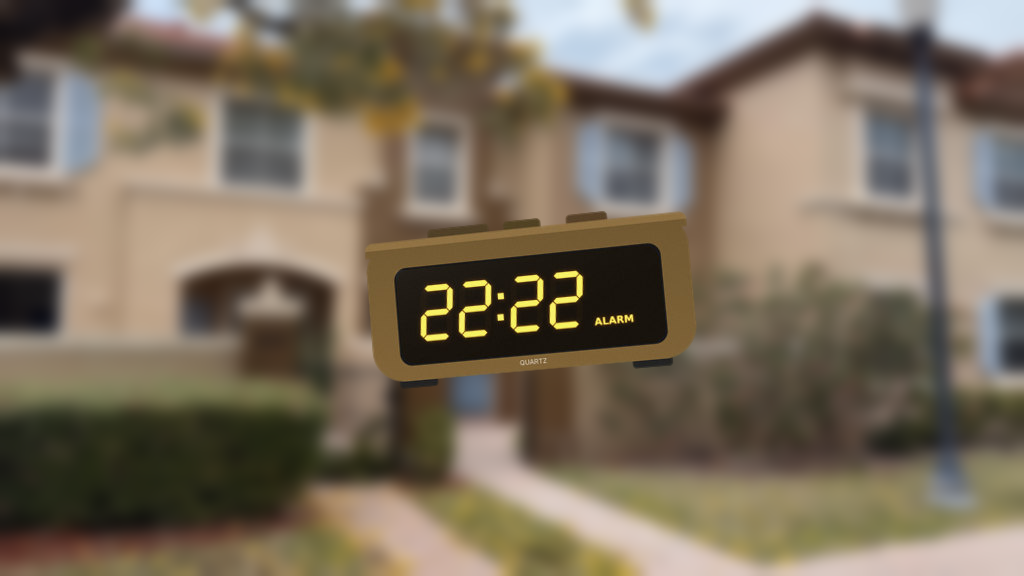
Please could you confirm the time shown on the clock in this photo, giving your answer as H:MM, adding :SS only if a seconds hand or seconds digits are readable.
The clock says 22:22
